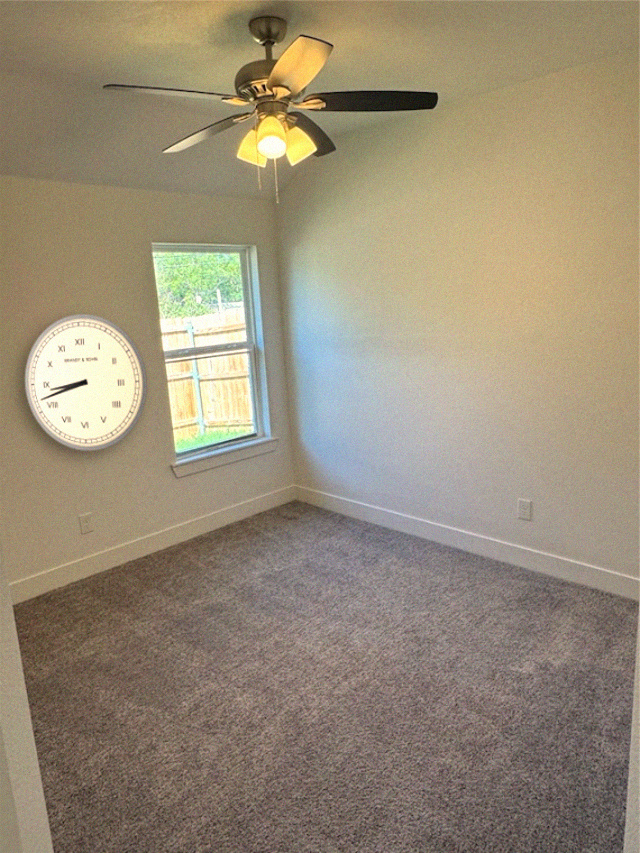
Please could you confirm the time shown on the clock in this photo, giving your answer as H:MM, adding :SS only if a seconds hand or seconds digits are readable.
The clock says 8:42
